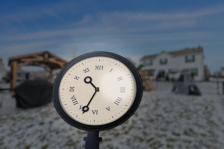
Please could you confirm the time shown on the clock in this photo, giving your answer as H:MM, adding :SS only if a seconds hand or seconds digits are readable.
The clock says 10:34
